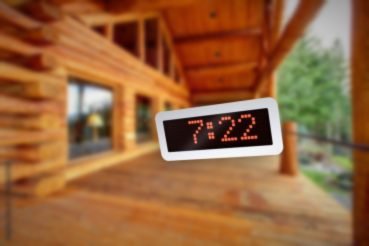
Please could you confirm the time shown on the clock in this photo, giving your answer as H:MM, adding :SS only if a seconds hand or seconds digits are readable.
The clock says 7:22
